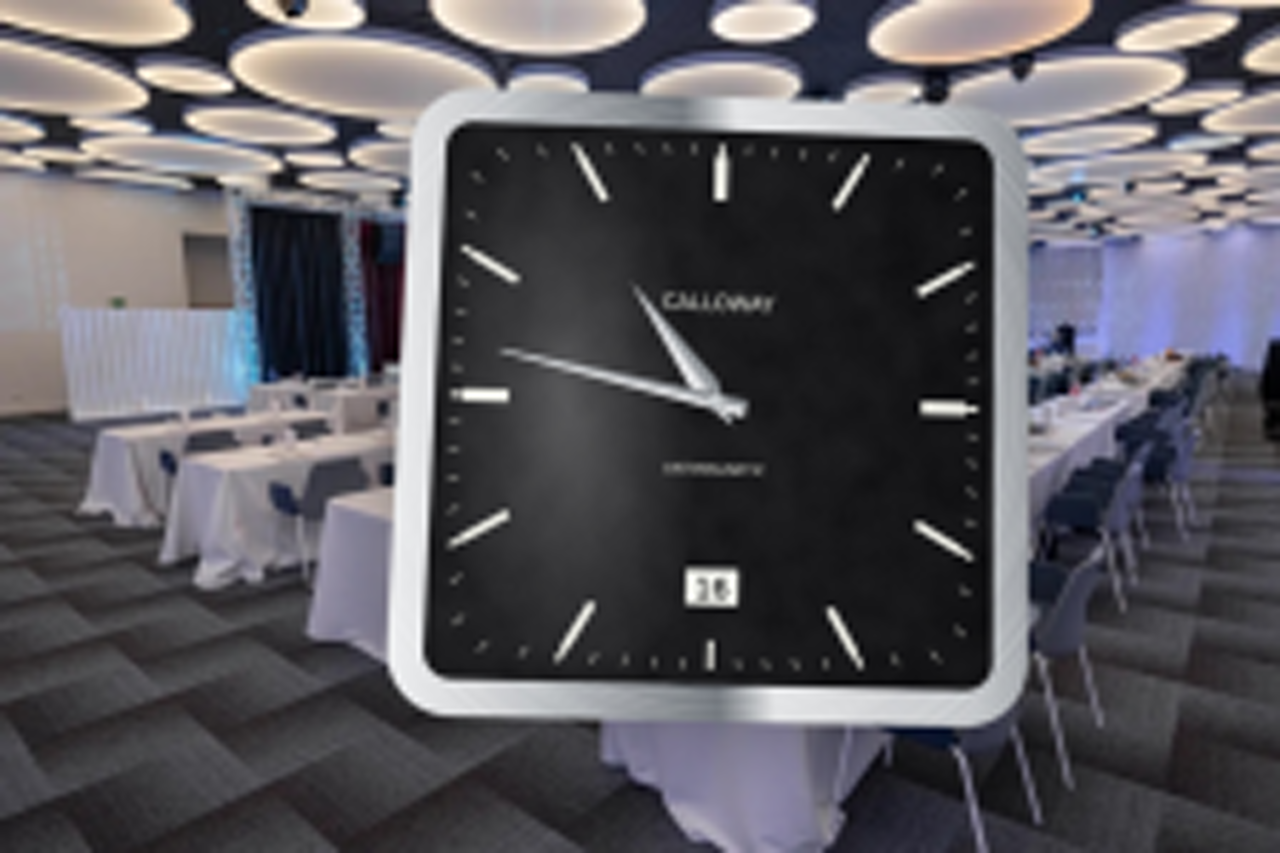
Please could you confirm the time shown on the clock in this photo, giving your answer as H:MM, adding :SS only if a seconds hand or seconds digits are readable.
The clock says 10:47
